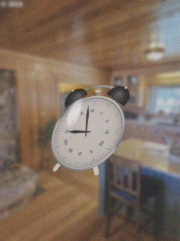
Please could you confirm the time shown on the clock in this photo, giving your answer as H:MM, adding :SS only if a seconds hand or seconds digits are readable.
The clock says 8:58
